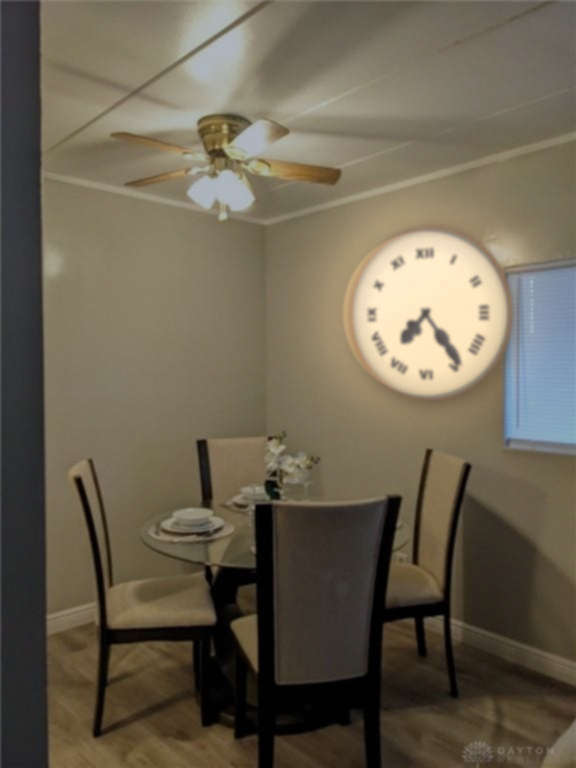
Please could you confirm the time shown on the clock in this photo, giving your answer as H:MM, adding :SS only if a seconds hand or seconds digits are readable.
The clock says 7:24
